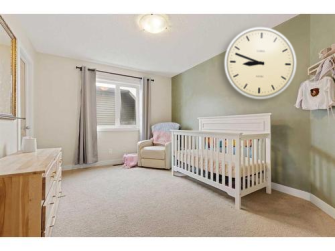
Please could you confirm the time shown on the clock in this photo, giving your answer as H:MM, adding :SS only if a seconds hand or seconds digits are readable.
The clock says 8:48
